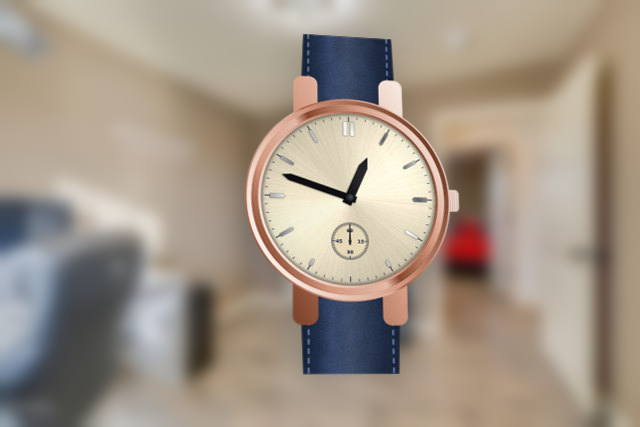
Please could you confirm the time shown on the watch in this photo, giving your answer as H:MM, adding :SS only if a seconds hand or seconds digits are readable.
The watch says 12:48
